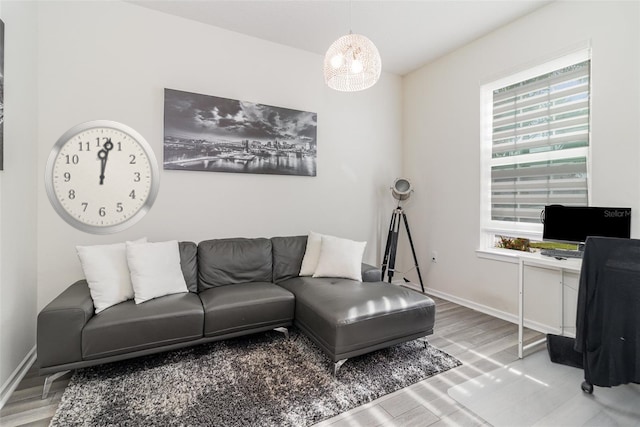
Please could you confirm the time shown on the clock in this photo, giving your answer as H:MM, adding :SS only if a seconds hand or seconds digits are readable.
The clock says 12:02
